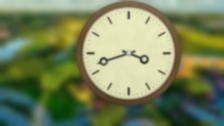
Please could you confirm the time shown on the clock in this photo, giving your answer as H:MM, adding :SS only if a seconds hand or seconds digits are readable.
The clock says 3:42
